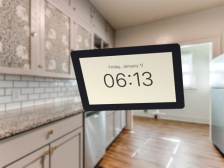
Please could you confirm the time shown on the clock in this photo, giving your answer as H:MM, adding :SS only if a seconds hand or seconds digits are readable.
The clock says 6:13
